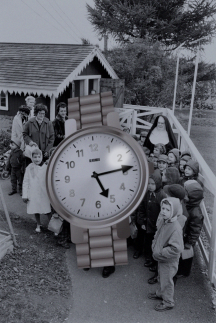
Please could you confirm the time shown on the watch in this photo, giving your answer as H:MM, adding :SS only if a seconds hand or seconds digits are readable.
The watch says 5:14
